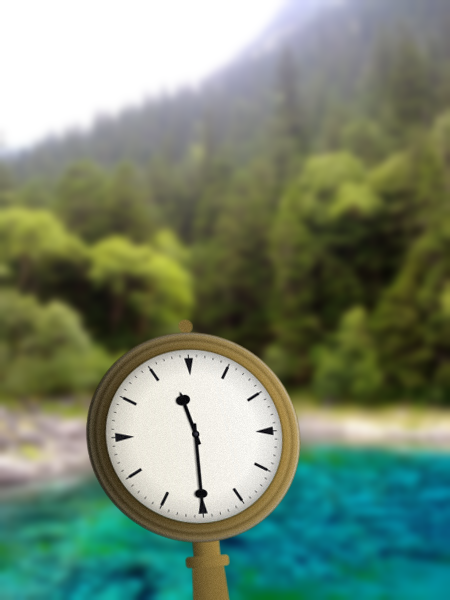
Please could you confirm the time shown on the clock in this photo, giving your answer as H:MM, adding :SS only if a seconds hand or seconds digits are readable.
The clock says 11:30
